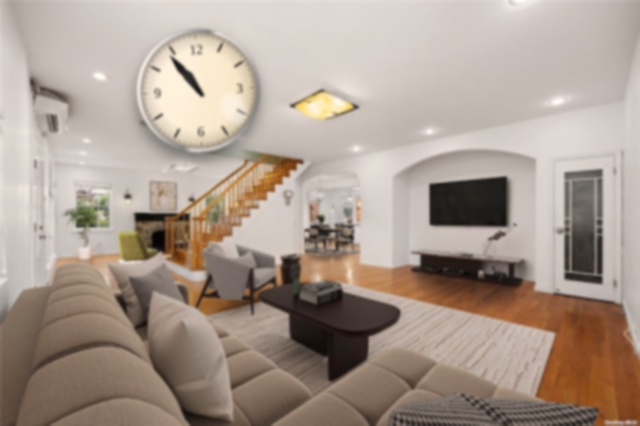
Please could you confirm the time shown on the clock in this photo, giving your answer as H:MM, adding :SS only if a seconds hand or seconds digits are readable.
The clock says 10:54
